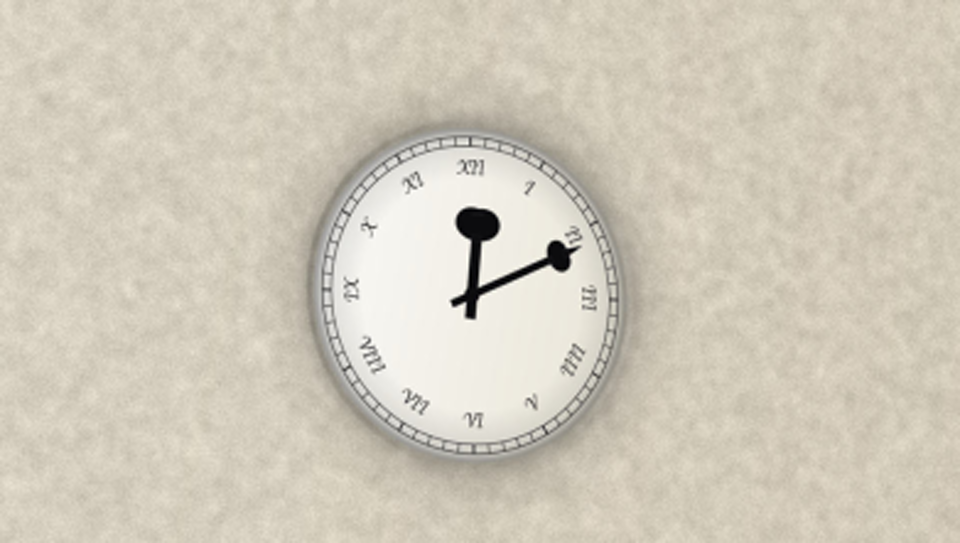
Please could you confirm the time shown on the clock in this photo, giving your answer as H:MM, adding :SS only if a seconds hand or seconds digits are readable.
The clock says 12:11
